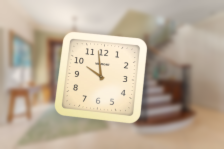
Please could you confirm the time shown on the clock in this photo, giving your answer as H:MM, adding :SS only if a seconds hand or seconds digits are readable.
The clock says 9:58
